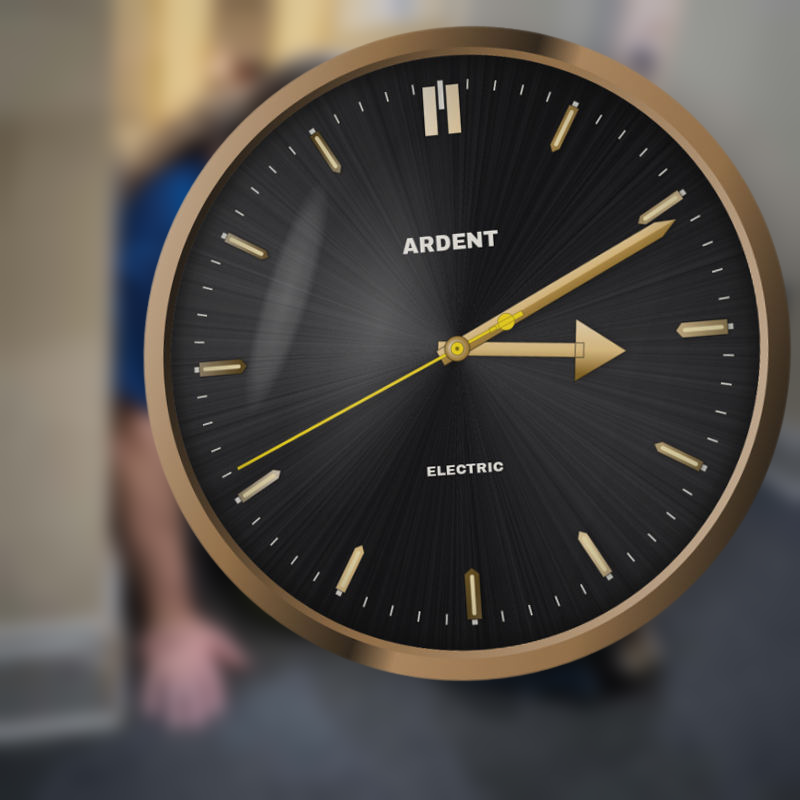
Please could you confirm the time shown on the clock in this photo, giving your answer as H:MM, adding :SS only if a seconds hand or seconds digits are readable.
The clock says 3:10:41
